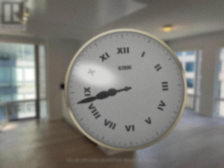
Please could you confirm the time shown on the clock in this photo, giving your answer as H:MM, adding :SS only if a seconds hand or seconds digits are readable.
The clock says 8:43
